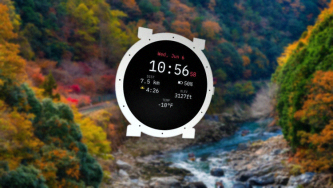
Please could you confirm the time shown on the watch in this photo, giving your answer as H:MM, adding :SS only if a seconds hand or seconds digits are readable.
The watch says 10:56
